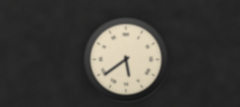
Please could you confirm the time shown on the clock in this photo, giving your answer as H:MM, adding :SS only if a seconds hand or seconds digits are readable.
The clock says 5:39
